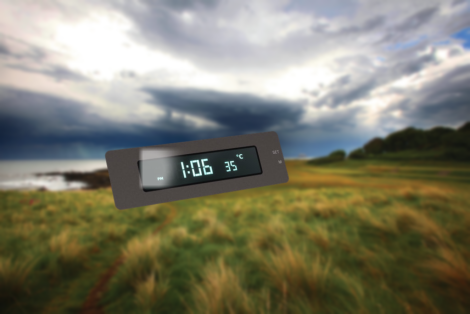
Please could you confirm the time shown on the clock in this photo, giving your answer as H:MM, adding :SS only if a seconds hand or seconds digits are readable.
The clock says 1:06
